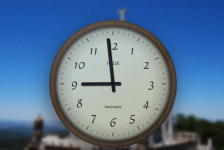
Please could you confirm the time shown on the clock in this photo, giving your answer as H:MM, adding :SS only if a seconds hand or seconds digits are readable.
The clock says 8:59
